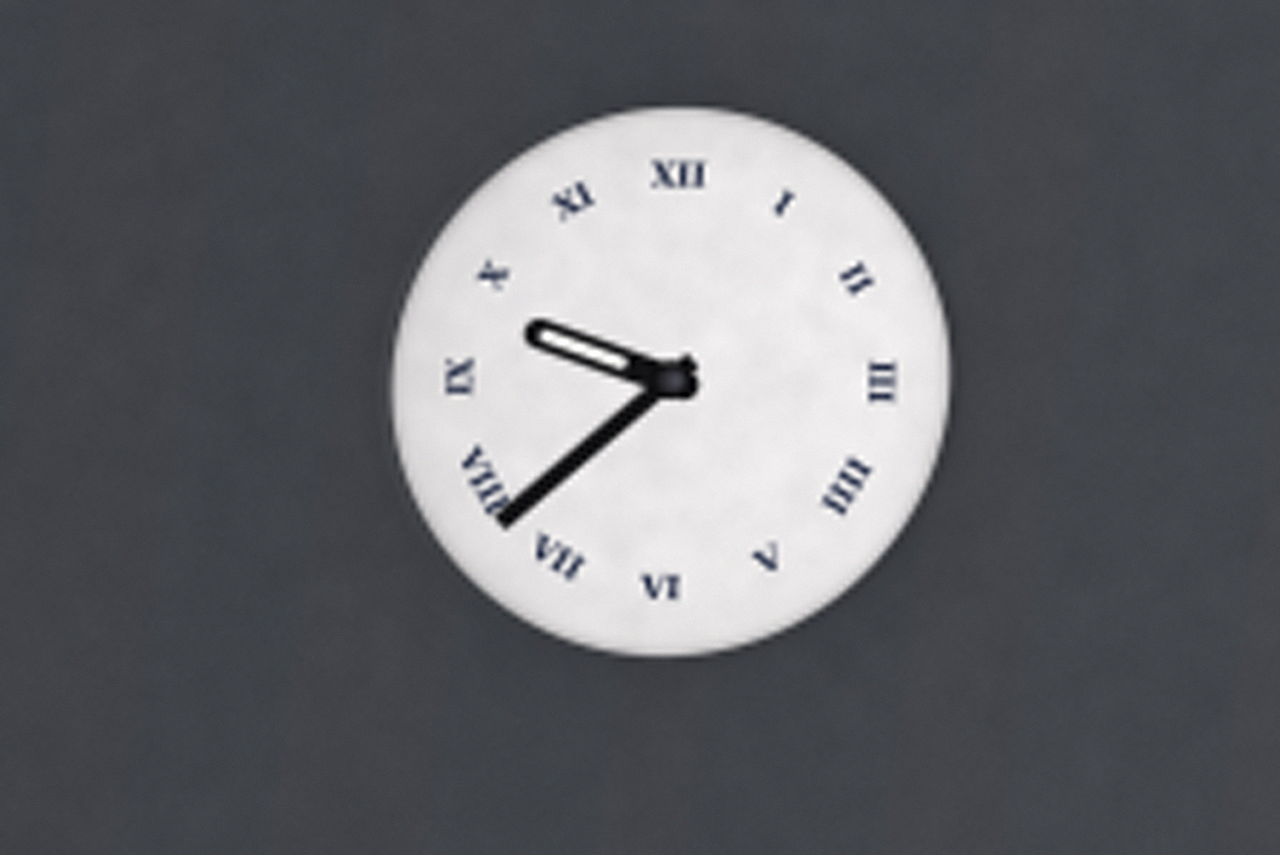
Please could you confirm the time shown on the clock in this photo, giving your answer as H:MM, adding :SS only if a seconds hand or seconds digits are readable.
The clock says 9:38
